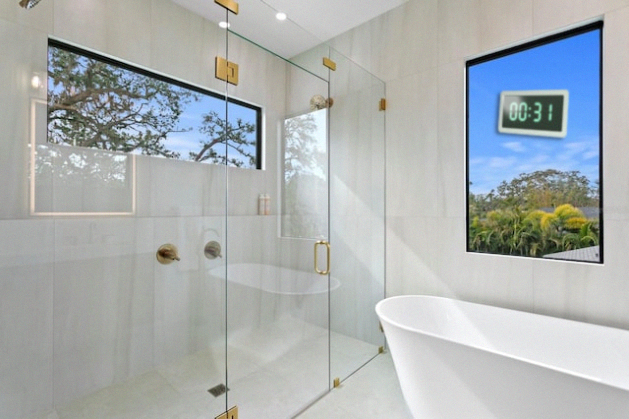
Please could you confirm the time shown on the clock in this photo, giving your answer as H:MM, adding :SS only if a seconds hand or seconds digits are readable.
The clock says 0:31
